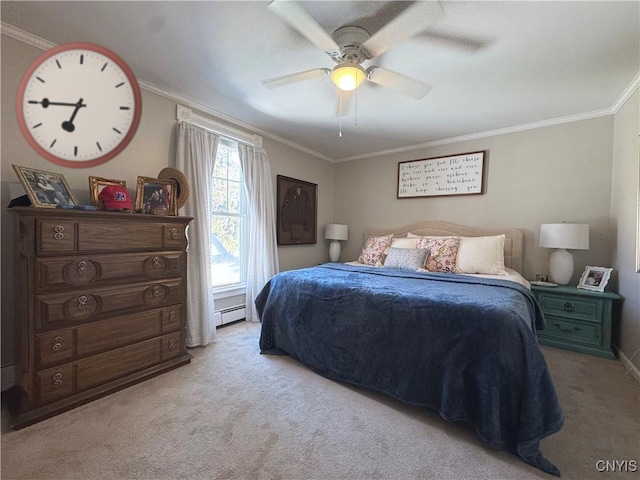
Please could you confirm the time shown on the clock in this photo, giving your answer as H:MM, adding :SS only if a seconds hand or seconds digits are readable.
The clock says 6:45
